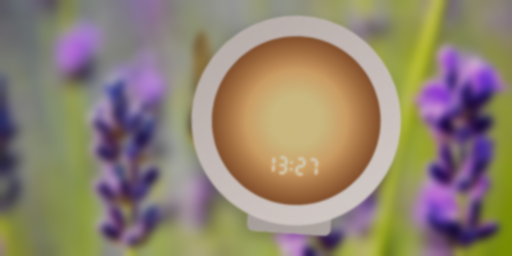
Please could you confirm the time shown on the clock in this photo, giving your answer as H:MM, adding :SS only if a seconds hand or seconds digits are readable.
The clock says 13:27
